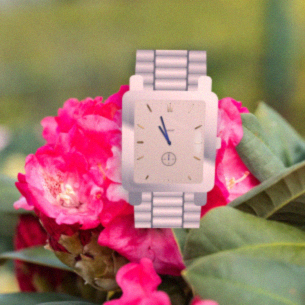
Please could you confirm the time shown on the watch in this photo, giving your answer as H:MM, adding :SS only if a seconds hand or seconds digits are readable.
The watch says 10:57
